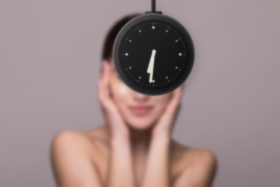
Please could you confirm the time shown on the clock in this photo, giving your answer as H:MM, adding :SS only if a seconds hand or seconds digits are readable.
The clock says 6:31
